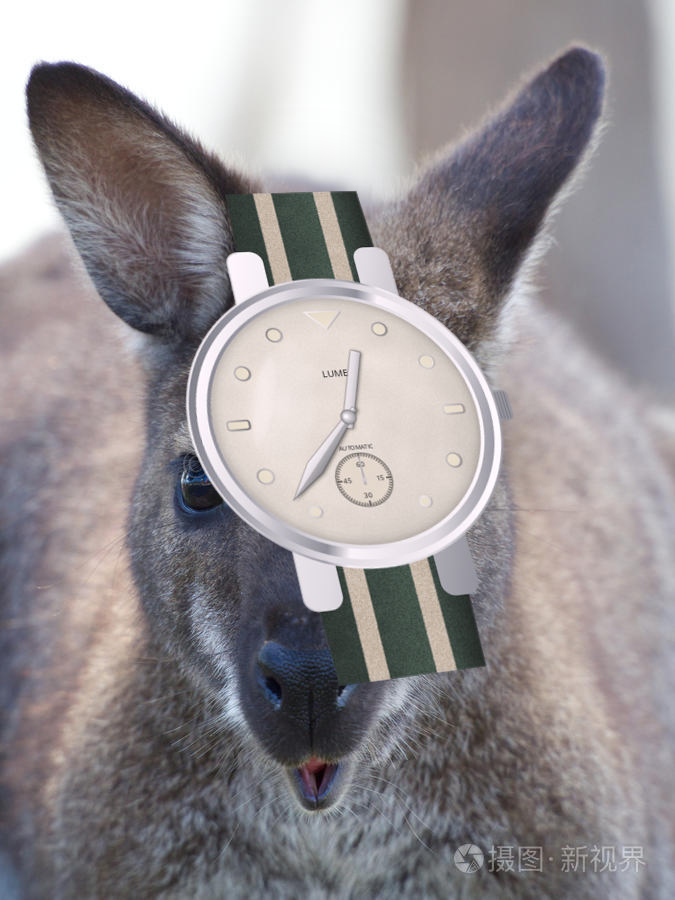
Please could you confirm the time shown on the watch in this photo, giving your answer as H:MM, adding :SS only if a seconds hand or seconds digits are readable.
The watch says 12:37
